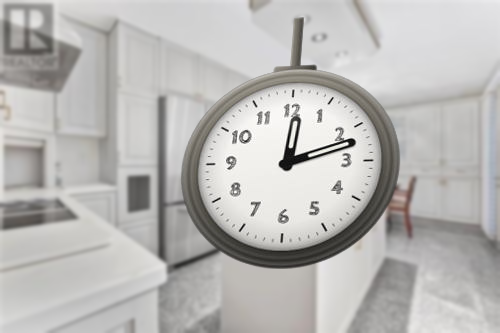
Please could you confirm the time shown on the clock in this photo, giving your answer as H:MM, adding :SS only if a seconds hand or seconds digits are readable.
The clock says 12:12
